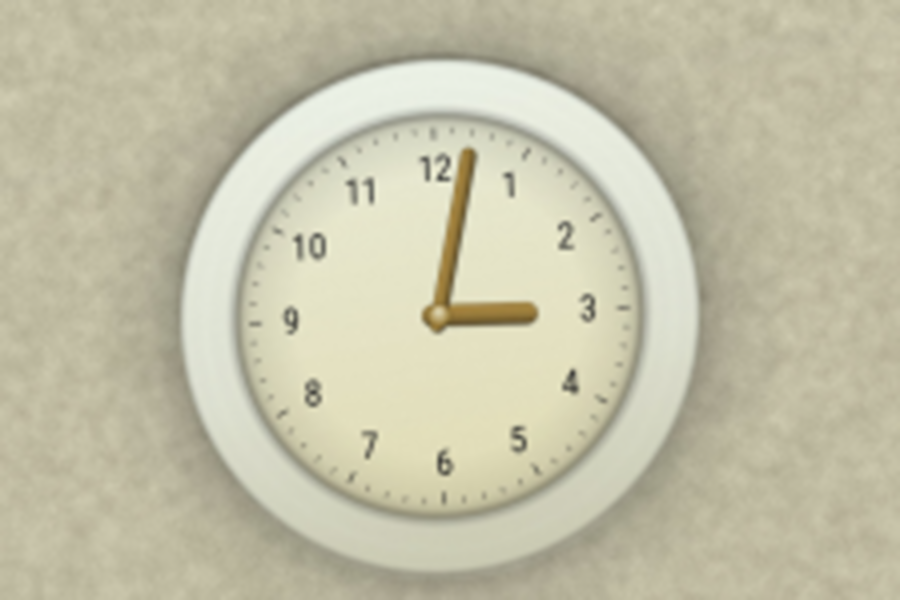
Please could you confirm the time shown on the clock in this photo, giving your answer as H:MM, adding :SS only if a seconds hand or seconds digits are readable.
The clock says 3:02
